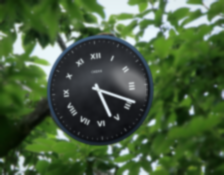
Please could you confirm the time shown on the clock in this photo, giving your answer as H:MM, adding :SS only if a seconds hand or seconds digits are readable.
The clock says 5:19
